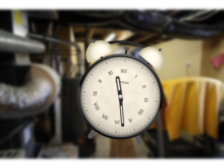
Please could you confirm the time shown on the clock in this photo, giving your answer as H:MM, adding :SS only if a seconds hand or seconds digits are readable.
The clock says 11:28
